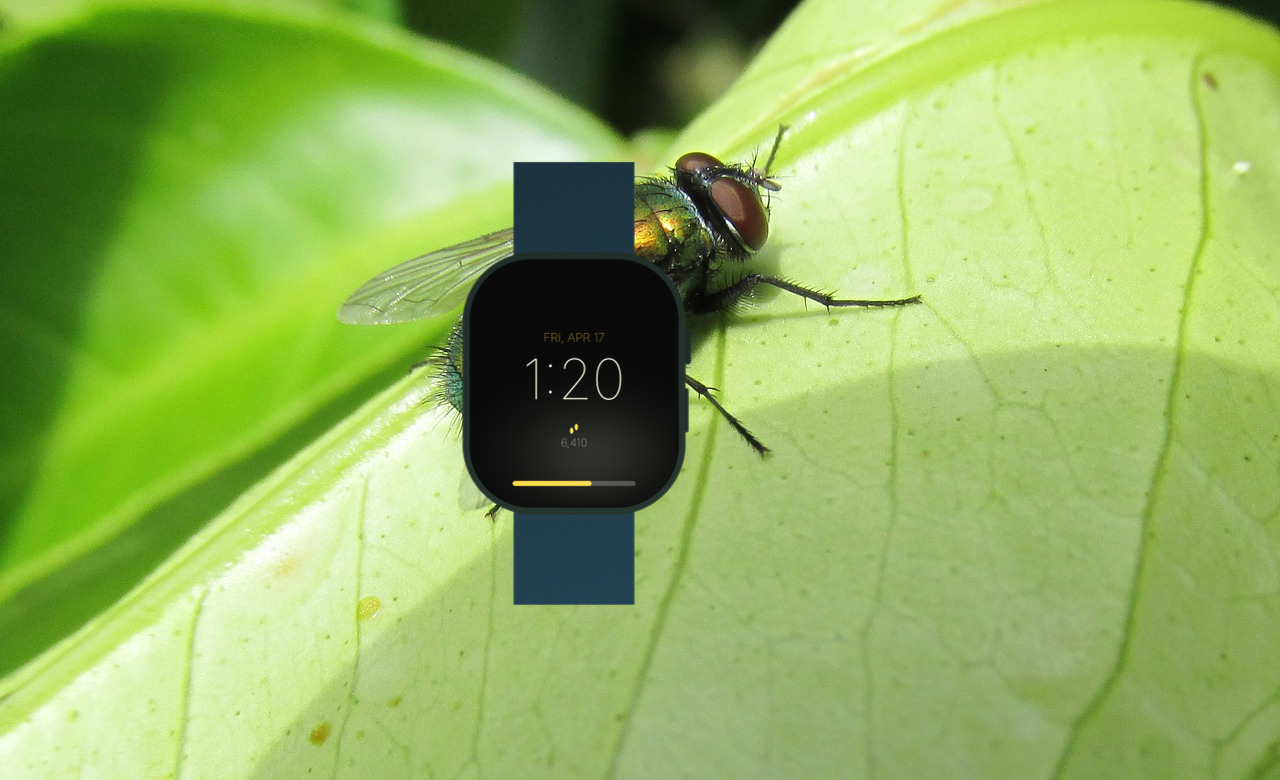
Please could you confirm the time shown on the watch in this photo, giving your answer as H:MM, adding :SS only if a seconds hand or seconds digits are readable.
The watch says 1:20
